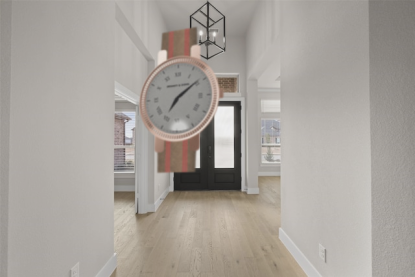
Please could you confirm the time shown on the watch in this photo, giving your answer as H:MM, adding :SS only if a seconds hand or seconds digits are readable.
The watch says 7:09
